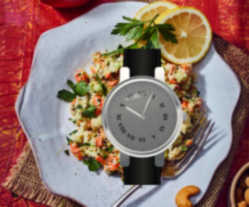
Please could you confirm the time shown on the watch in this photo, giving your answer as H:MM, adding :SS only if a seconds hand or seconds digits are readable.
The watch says 10:04
